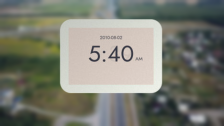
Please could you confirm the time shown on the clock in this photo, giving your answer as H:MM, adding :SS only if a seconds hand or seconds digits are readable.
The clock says 5:40
